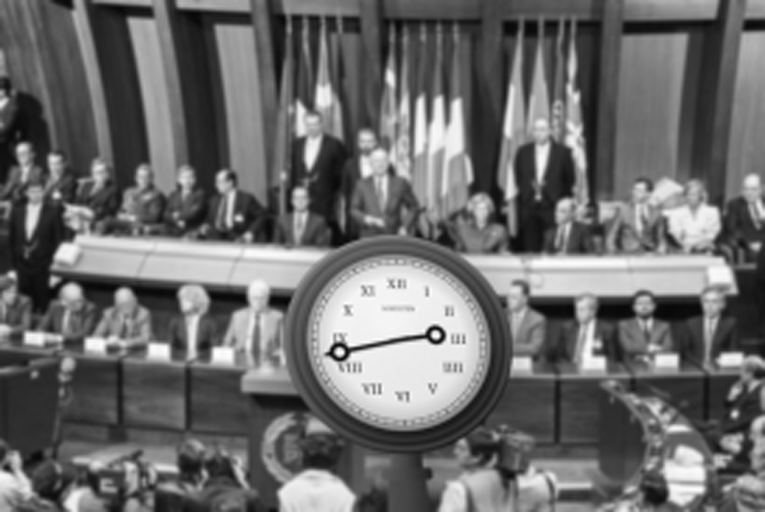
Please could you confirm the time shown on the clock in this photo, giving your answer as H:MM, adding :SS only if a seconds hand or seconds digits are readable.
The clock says 2:43
